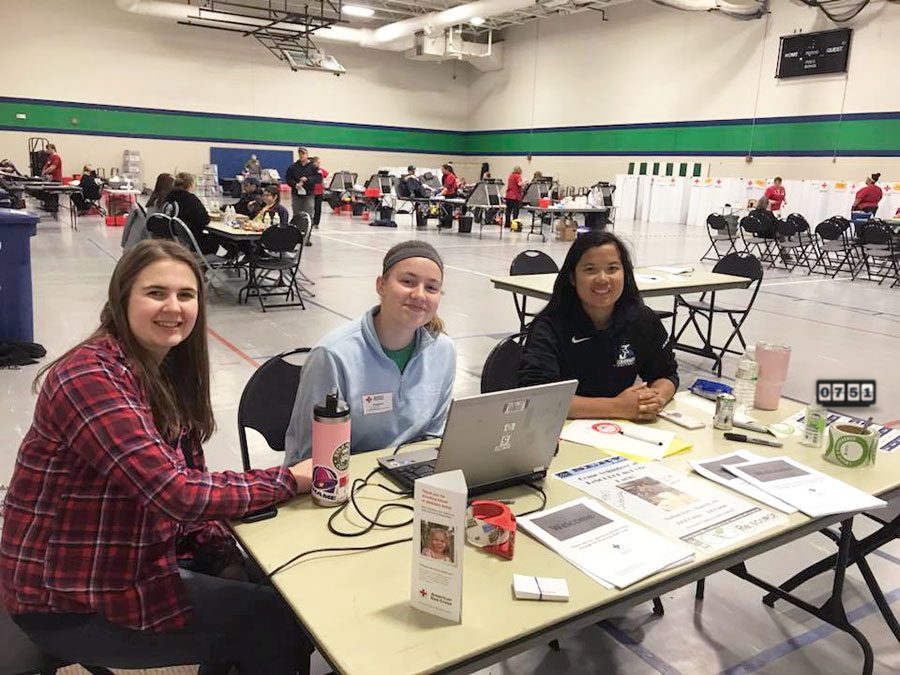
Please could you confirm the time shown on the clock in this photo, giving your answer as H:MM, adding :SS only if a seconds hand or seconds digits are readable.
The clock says 7:51
